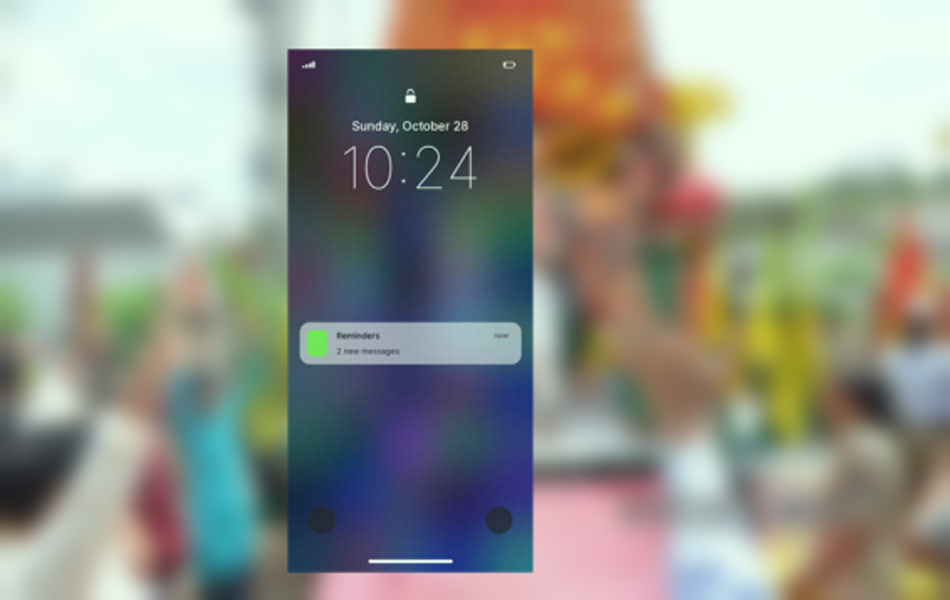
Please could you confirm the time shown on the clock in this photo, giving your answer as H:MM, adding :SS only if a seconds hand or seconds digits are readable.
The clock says 10:24
